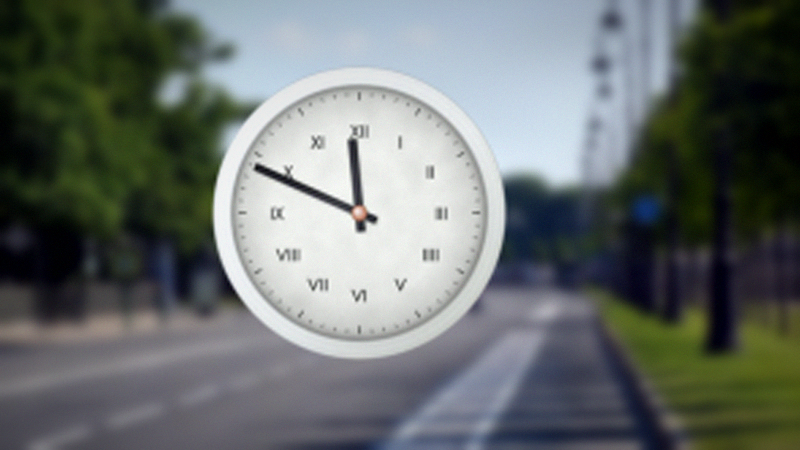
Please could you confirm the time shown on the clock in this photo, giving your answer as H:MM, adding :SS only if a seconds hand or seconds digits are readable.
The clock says 11:49
